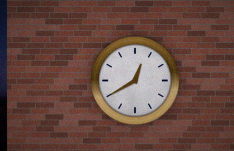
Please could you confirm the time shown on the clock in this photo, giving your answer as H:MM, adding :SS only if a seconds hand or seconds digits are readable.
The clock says 12:40
